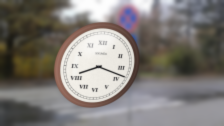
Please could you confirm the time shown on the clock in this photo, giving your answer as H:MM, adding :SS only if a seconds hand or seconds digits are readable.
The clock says 8:18
